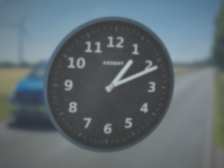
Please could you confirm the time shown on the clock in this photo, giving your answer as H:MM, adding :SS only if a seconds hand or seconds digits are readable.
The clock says 1:11
